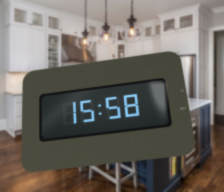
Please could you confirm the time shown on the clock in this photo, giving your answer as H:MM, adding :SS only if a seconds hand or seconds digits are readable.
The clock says 15:58
